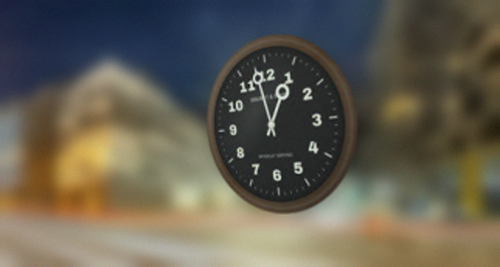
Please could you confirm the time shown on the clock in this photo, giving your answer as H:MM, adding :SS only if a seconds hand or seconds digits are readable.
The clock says 12:58
